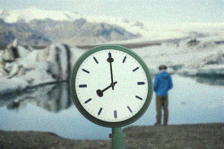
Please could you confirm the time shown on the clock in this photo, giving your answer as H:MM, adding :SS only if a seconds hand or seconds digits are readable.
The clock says 8:00
